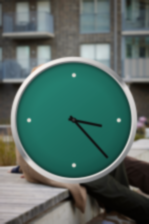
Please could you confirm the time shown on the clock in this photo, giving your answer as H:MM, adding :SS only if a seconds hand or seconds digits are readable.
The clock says 3:23
